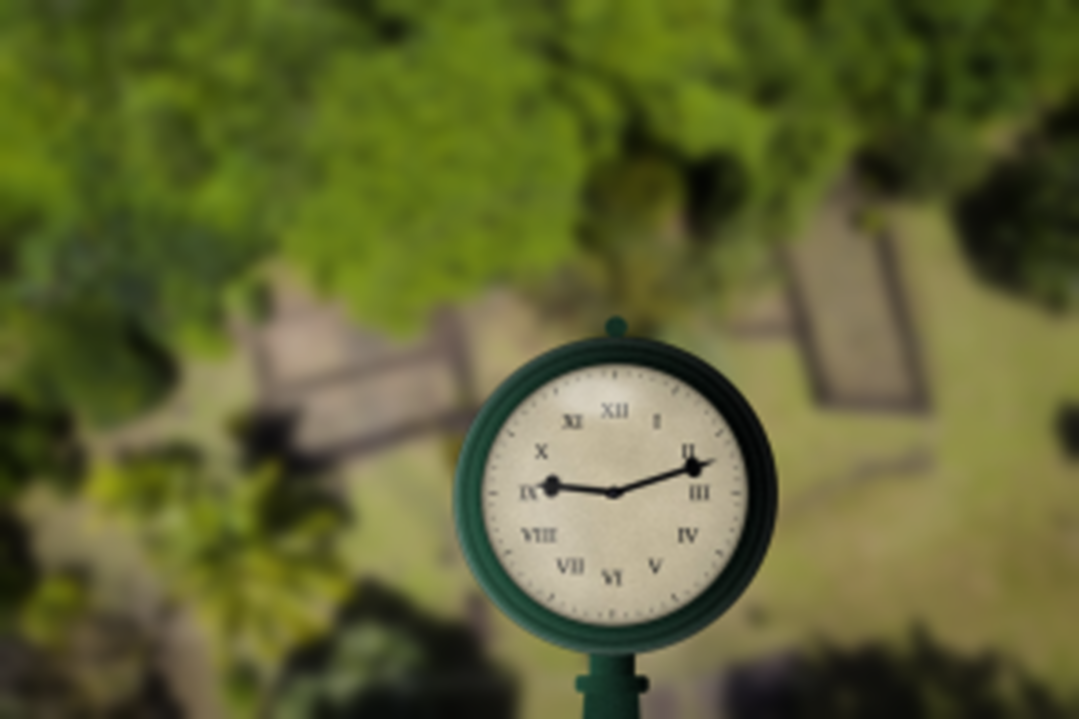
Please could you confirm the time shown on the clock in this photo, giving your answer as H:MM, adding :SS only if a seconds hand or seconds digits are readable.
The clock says 9:12
